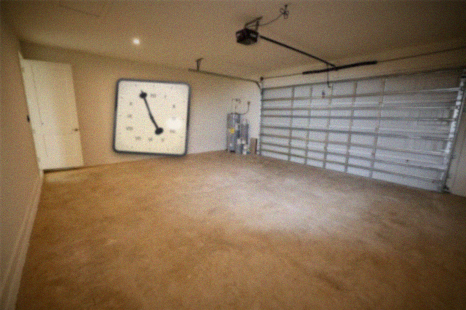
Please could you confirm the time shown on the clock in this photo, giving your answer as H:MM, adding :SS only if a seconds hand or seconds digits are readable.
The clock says 4:56
